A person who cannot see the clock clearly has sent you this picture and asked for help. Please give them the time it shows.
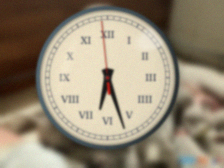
6:26:59
